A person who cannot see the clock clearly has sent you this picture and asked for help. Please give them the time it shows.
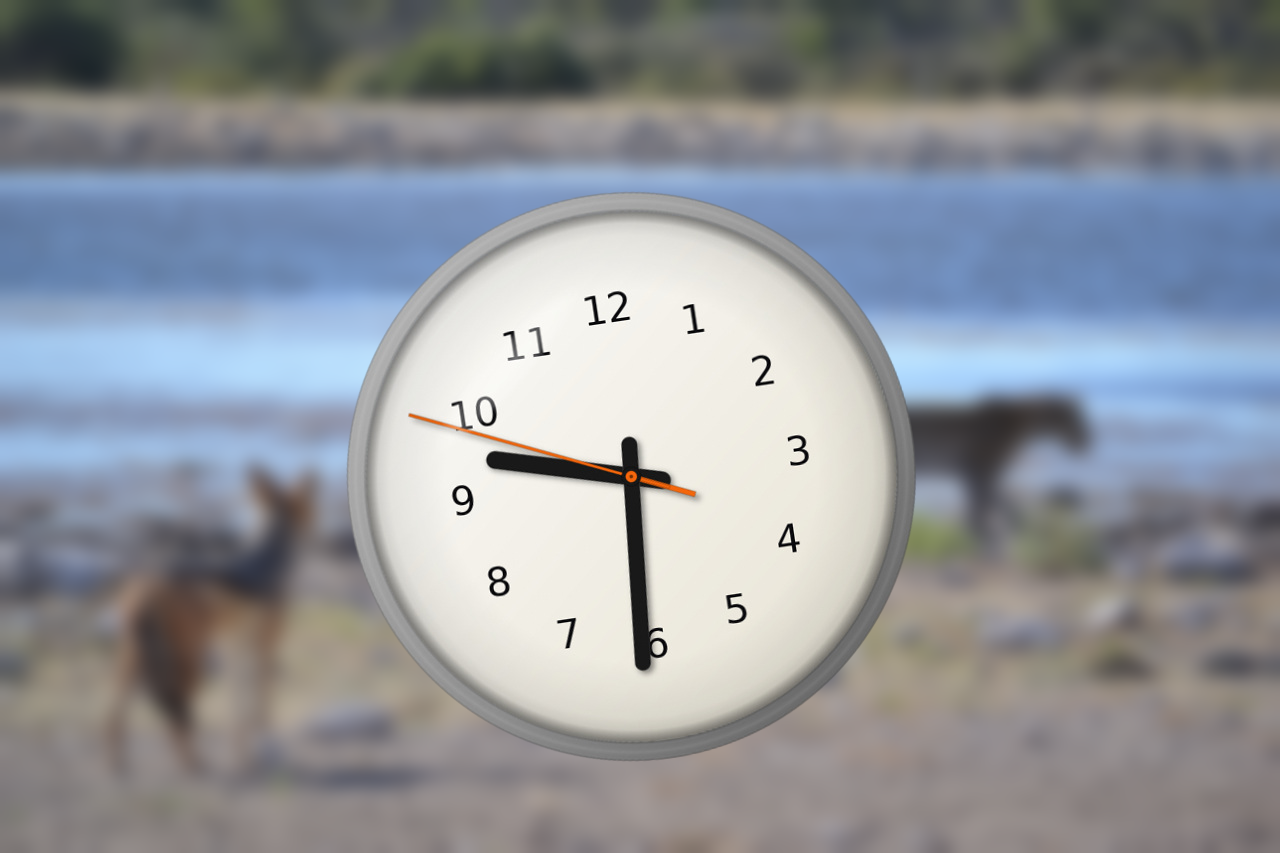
9:30:49
